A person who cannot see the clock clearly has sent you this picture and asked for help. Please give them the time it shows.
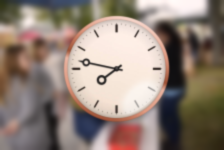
7:47
